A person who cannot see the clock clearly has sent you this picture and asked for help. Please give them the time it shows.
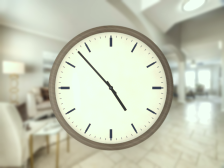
4:53
